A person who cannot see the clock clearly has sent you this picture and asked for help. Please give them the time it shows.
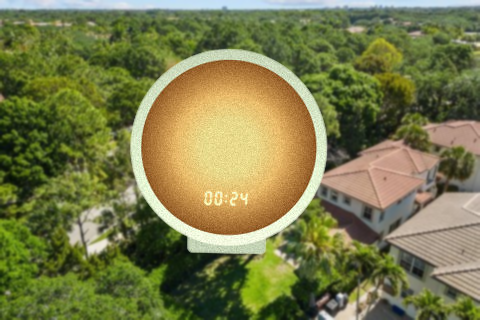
0:24
